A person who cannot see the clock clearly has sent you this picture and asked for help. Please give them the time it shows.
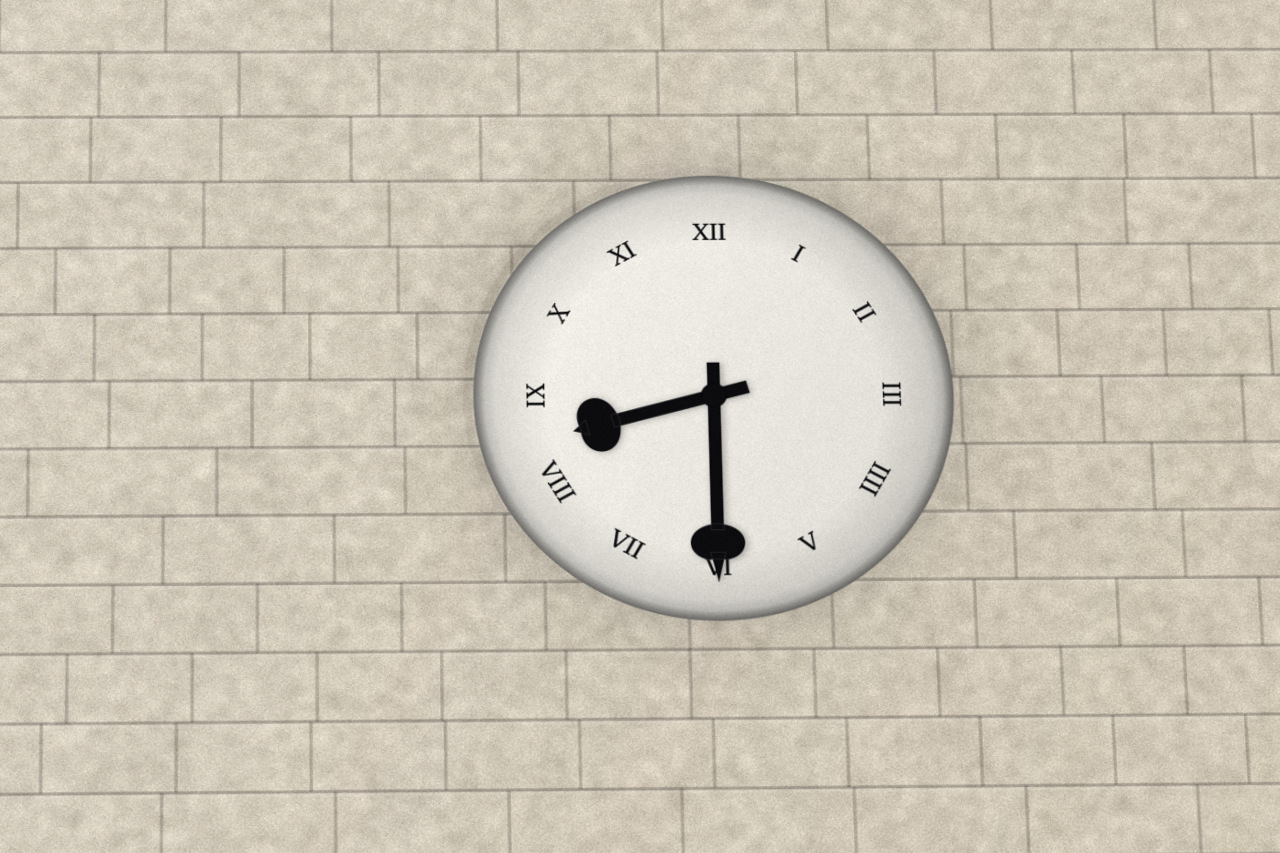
8:30
